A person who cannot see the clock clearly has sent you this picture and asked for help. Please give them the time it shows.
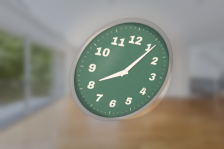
8:06
